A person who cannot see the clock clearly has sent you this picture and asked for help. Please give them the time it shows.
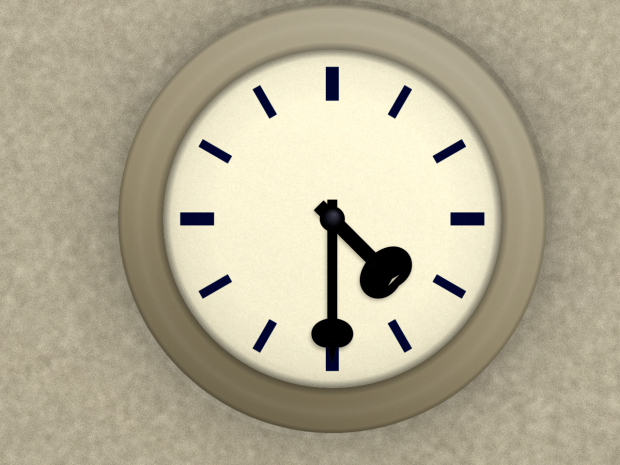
4:30
